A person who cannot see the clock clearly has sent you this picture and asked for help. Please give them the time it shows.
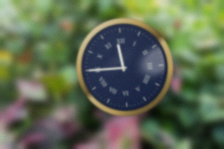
11:45
